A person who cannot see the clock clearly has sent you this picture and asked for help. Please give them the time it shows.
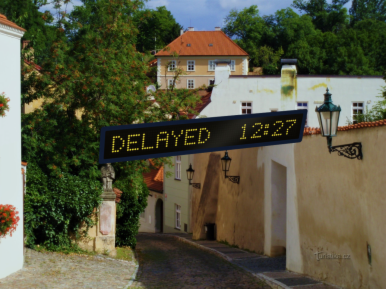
12:27
